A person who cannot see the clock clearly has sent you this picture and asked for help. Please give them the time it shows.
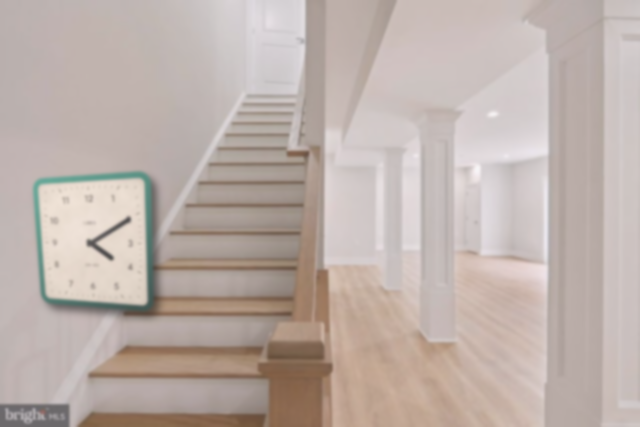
4:10
